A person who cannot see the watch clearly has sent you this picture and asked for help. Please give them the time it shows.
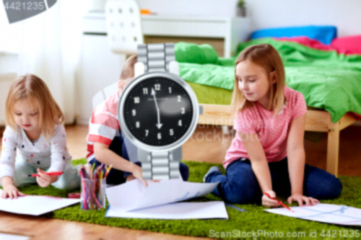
5:58
